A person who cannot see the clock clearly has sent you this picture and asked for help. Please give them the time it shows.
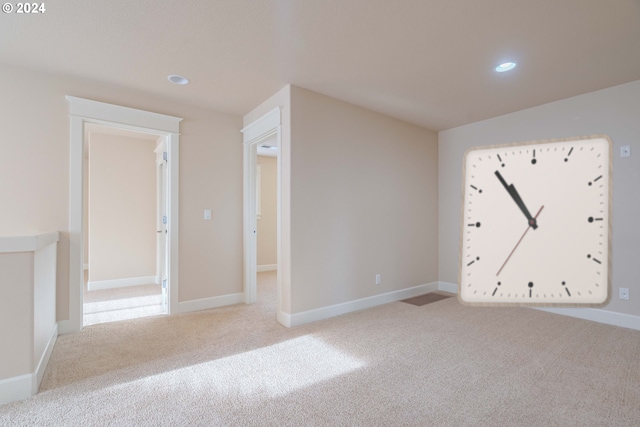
10:53:36
